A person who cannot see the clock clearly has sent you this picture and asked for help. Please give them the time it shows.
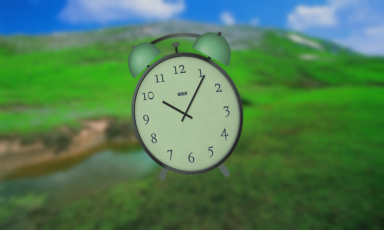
10:06
